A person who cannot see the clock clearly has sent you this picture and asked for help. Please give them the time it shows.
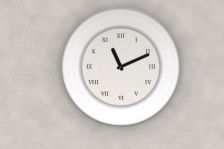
11:11
